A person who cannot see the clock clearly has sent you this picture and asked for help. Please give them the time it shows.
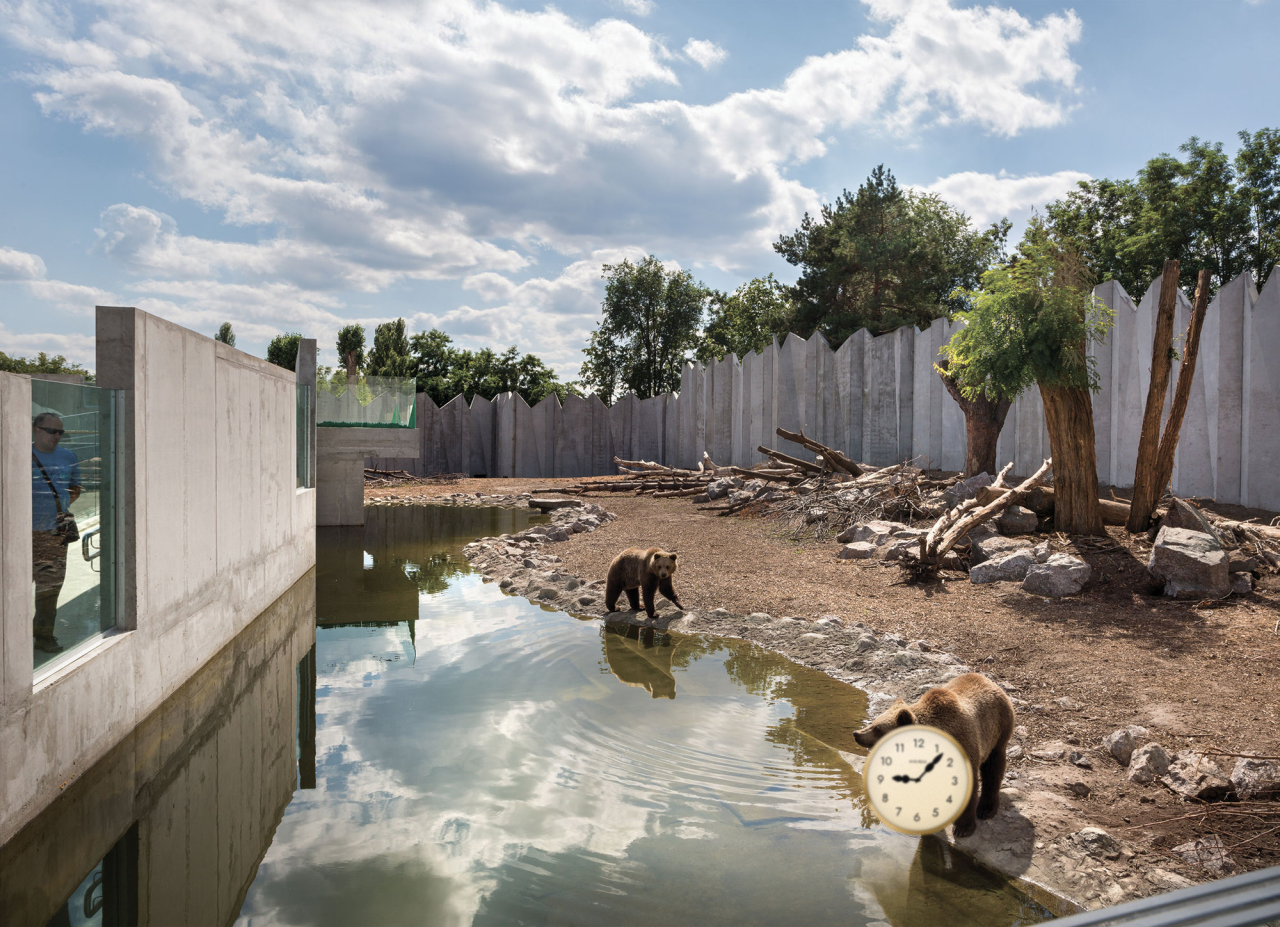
9:07
